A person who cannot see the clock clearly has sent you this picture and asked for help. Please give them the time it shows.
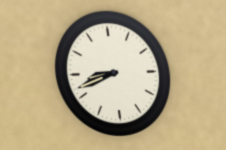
8:42
